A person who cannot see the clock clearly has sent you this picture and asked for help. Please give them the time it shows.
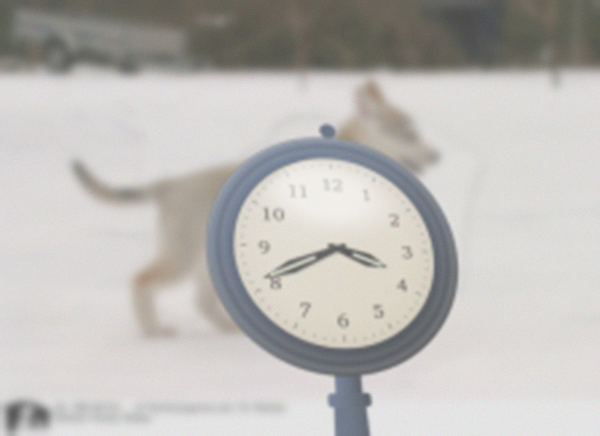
3:41
